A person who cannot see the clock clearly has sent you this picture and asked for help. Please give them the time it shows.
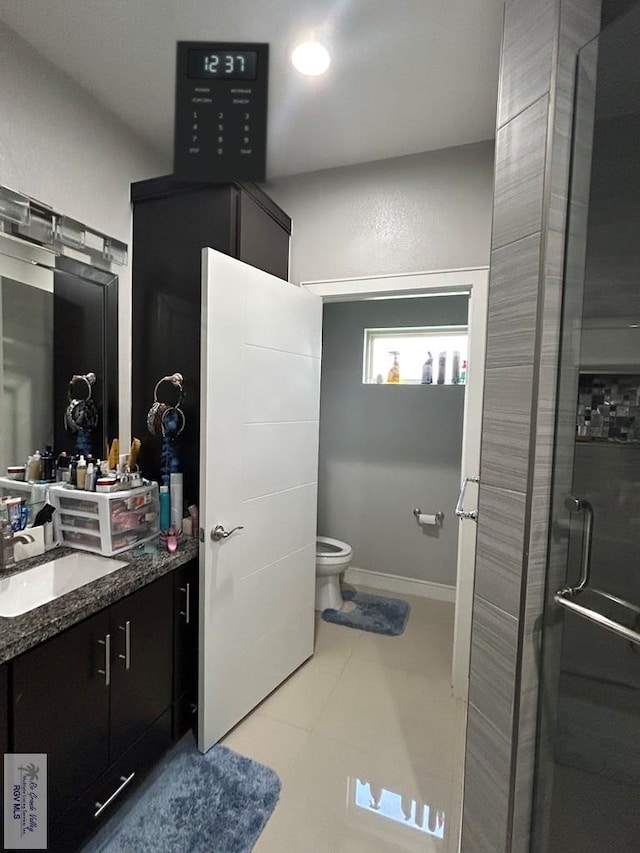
12:37
